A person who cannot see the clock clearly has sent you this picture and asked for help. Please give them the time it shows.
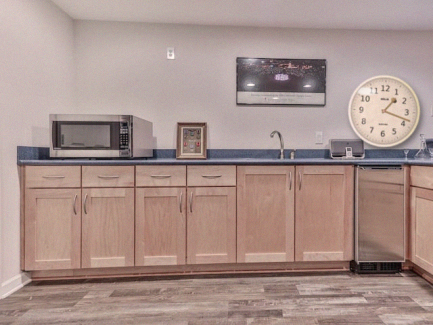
1:18
